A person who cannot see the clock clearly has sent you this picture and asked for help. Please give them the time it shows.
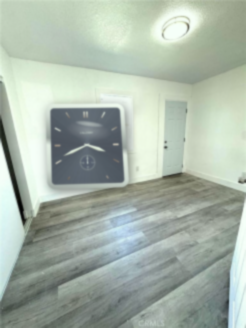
3:41
